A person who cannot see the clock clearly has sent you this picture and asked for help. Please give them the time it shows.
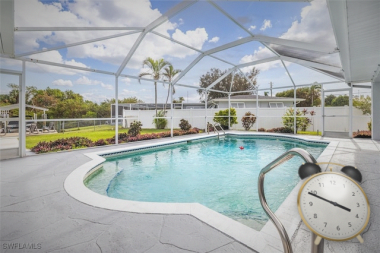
3:49
